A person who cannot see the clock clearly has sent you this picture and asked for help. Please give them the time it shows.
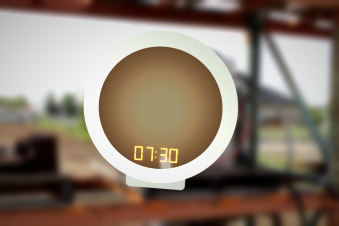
7:30
